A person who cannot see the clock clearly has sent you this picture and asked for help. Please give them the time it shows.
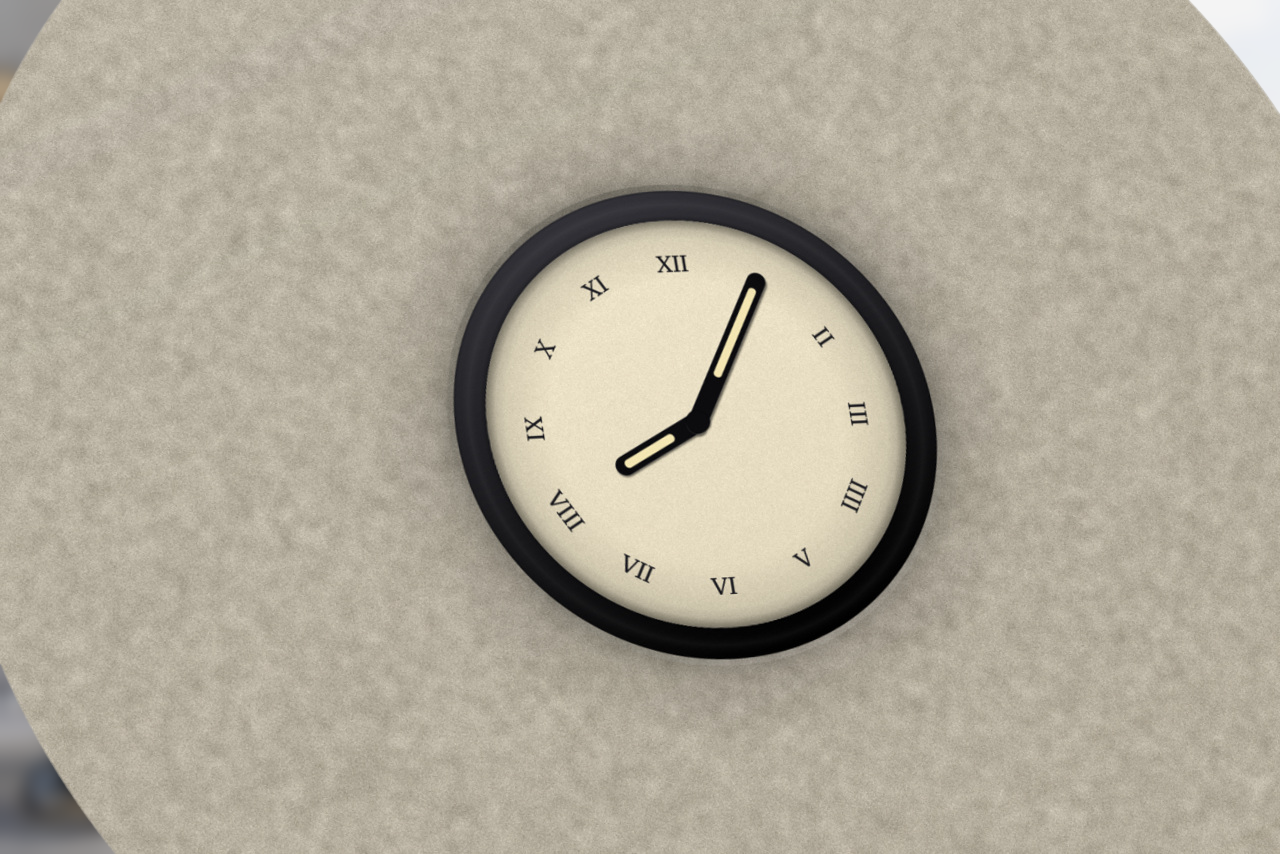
8:05
